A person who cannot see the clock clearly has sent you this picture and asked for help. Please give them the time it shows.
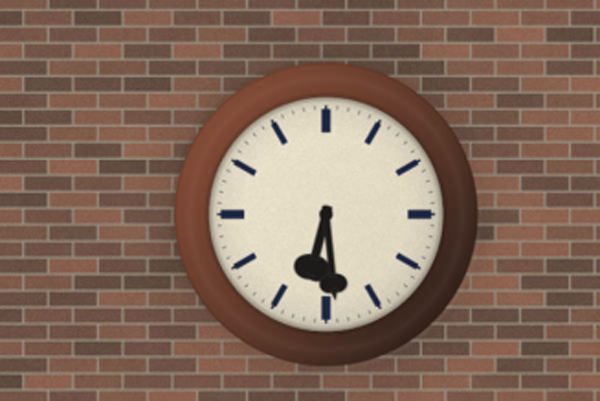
6:29
